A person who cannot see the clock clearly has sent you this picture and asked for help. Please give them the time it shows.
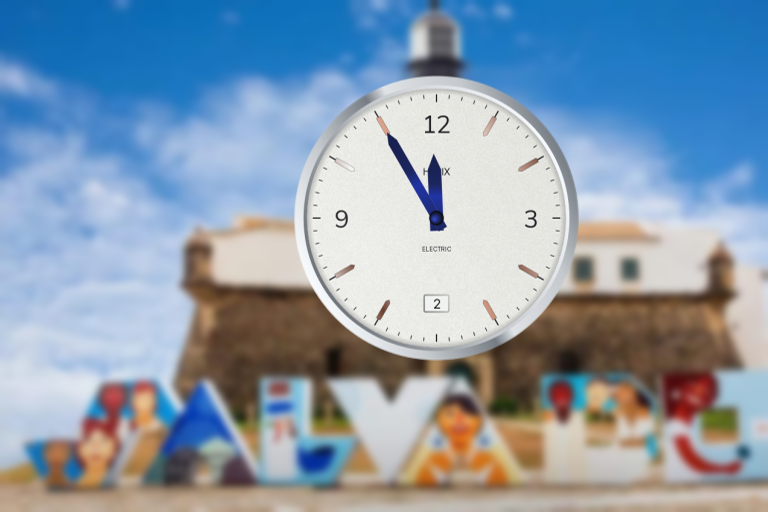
11:55
